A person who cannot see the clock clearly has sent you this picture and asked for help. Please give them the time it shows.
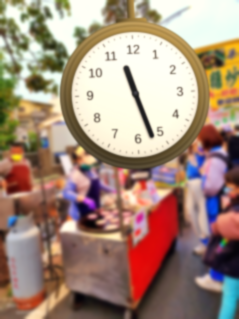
11:27
